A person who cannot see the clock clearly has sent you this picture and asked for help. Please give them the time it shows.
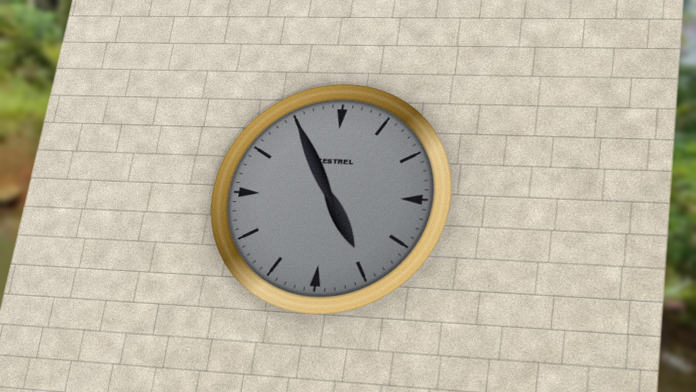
4:55
